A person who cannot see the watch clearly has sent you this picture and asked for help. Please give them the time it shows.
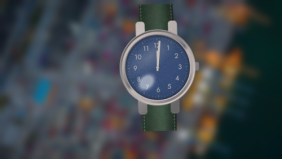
12:01
